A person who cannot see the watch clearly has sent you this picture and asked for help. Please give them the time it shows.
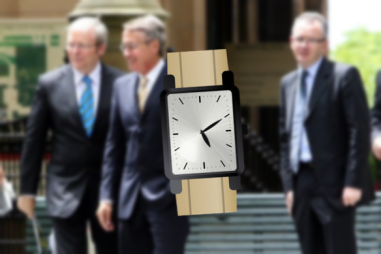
5:10
